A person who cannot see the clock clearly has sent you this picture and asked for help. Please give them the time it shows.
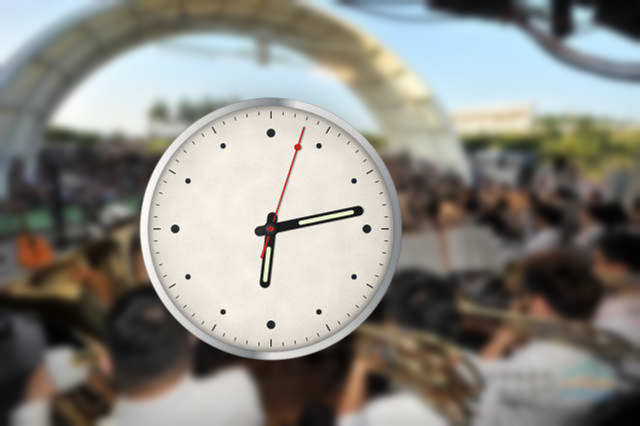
6:13:03
